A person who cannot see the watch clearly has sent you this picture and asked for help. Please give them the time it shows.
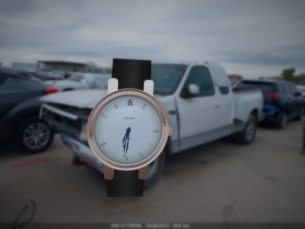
6:31
